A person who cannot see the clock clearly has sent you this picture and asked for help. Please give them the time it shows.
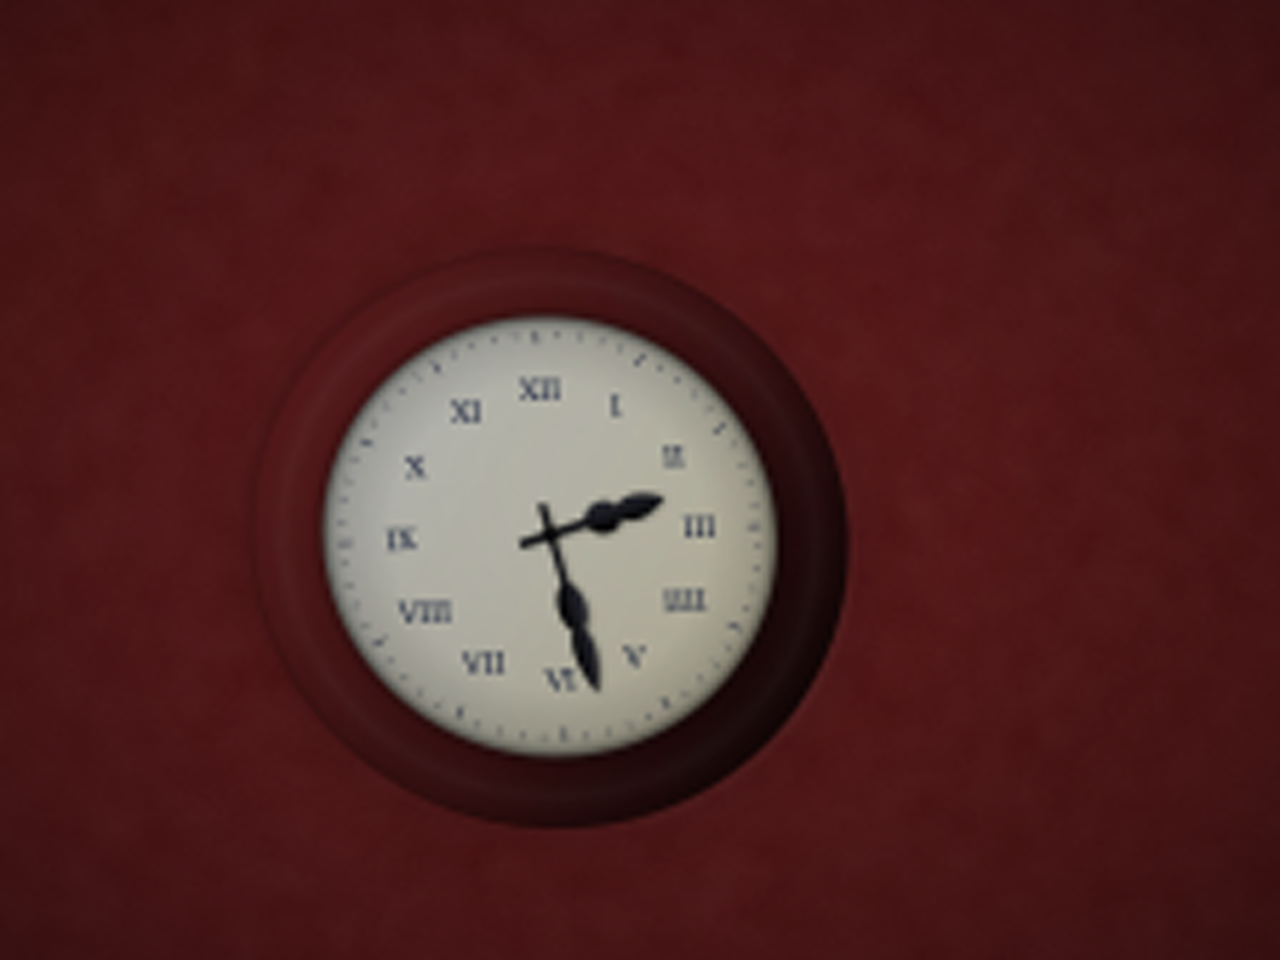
2:28
